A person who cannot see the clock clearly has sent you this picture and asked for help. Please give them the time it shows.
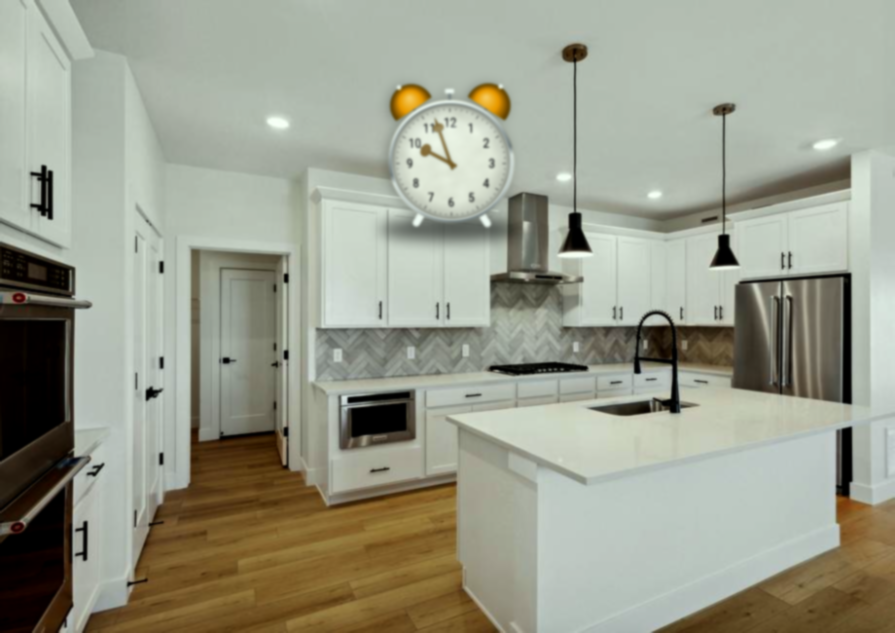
9:57
